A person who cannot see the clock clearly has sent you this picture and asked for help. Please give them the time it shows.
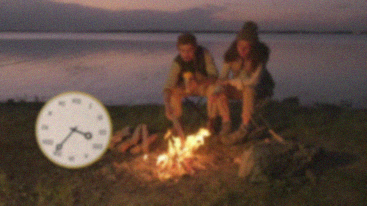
3:36
